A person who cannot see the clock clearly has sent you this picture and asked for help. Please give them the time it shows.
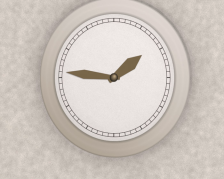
1:46
